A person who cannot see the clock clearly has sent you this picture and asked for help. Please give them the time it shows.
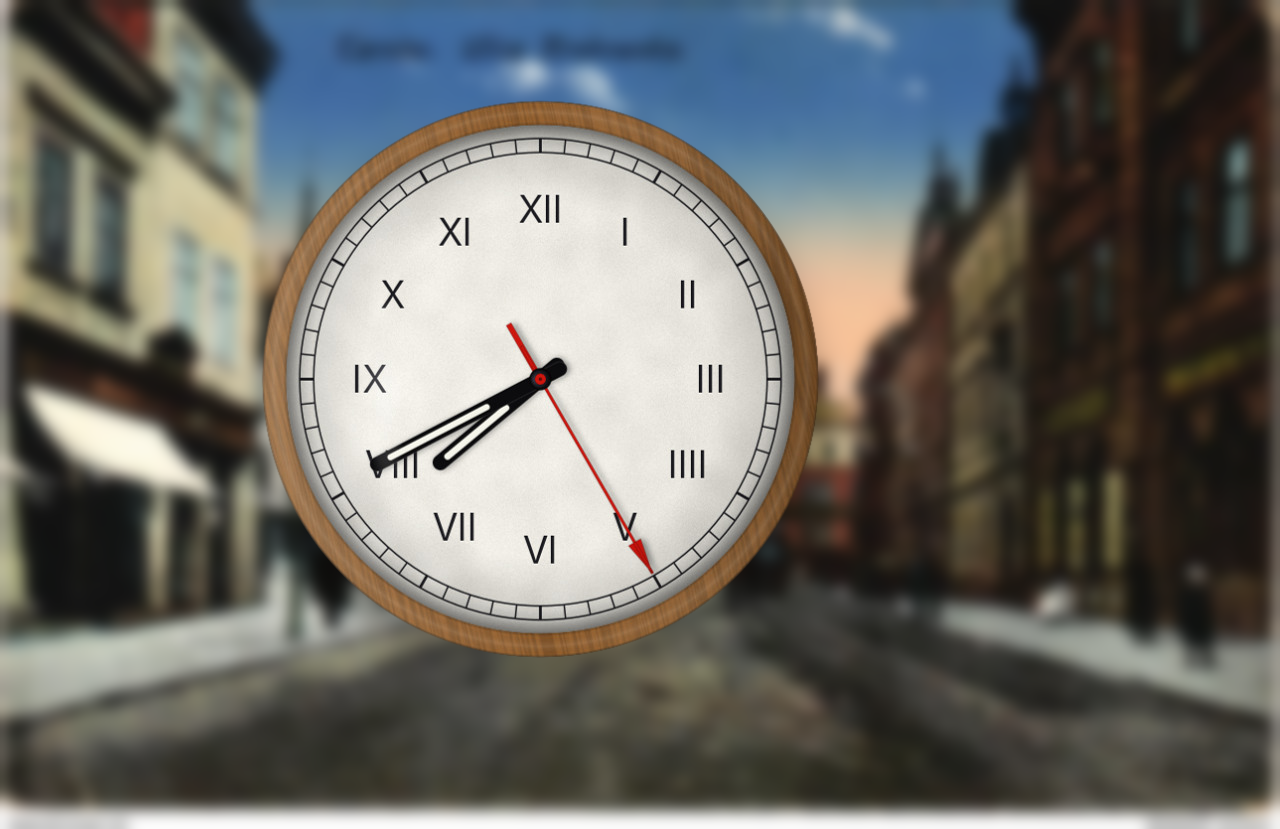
7:40:25
